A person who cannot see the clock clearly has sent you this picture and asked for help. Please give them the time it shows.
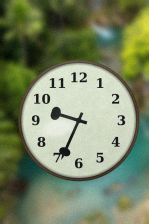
9:34
